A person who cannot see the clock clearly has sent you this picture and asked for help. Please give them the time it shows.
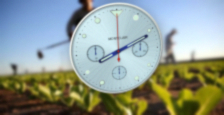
8:11
